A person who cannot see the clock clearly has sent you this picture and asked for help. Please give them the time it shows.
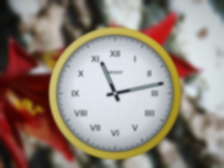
11:13
